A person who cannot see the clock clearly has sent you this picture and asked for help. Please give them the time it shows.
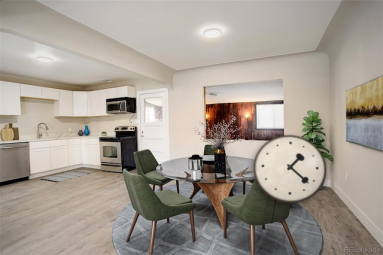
1:22
